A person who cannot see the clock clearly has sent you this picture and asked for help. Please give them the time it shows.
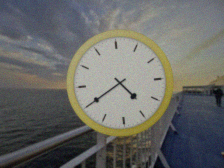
4:40
